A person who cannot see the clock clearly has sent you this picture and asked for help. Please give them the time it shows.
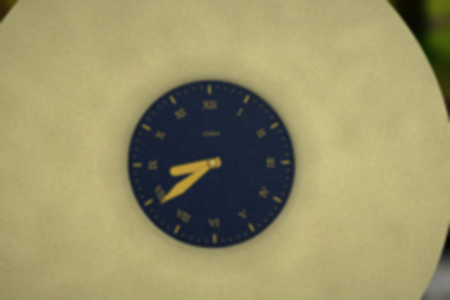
8:39
